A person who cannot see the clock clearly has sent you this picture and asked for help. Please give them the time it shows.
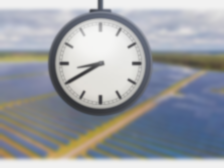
8:40
